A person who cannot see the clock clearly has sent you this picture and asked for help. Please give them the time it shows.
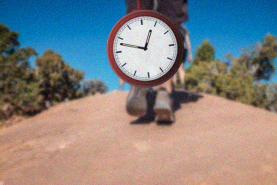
12:48
